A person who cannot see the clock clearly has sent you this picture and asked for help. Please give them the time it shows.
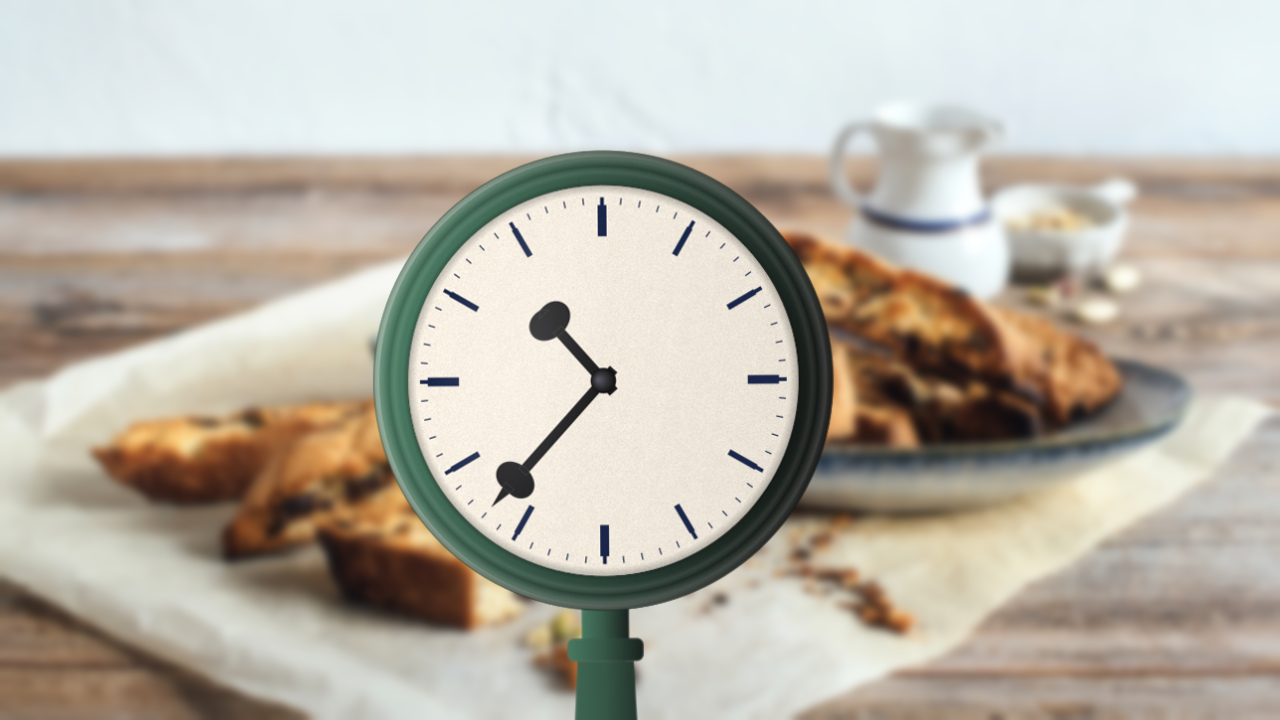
10:37
